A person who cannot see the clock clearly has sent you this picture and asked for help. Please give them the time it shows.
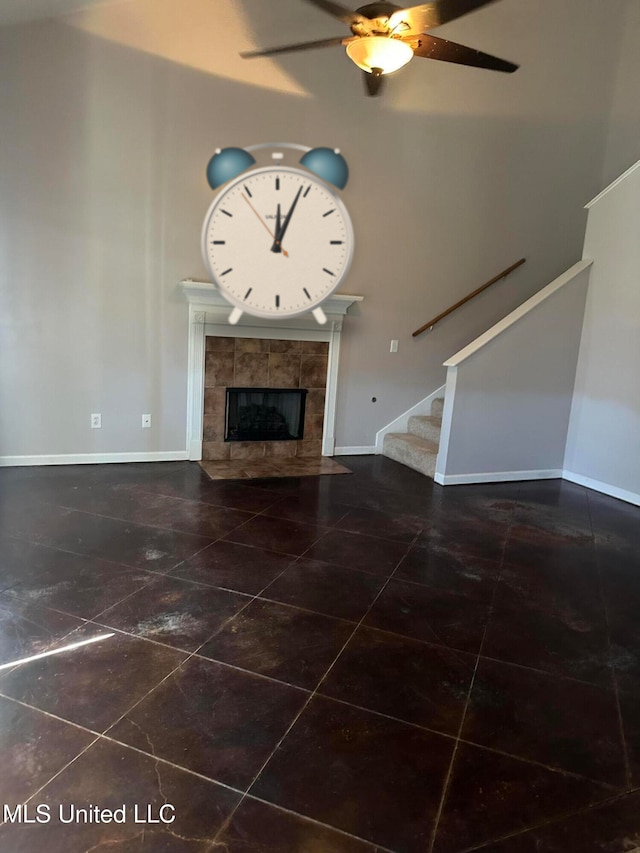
12:03:54
